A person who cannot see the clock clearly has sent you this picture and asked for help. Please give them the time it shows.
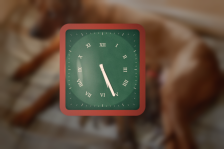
5:26
